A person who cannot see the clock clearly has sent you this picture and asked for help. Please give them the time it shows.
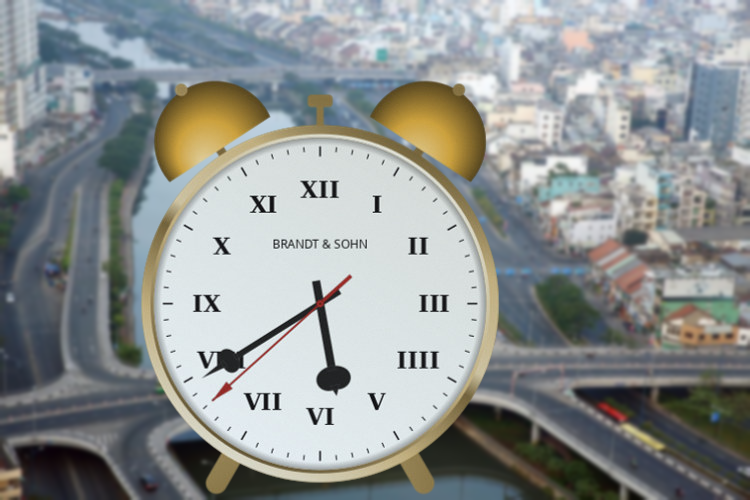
5:39:38
